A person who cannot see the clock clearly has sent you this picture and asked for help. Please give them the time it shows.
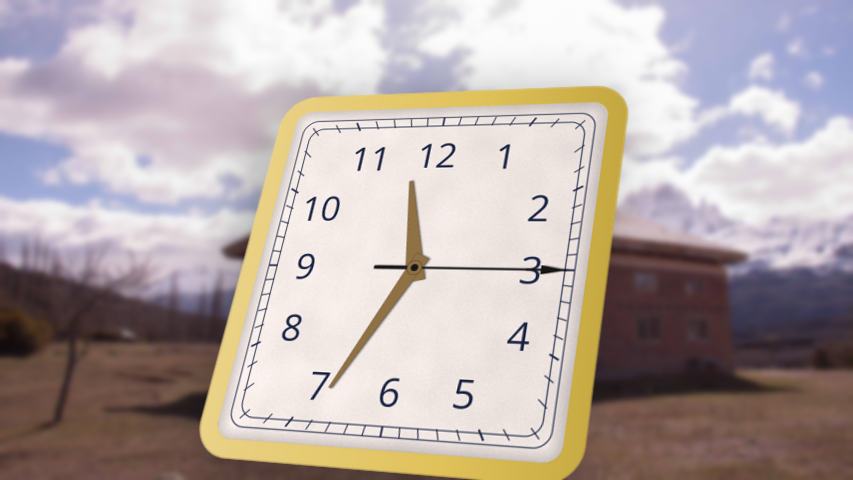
11:34:15
